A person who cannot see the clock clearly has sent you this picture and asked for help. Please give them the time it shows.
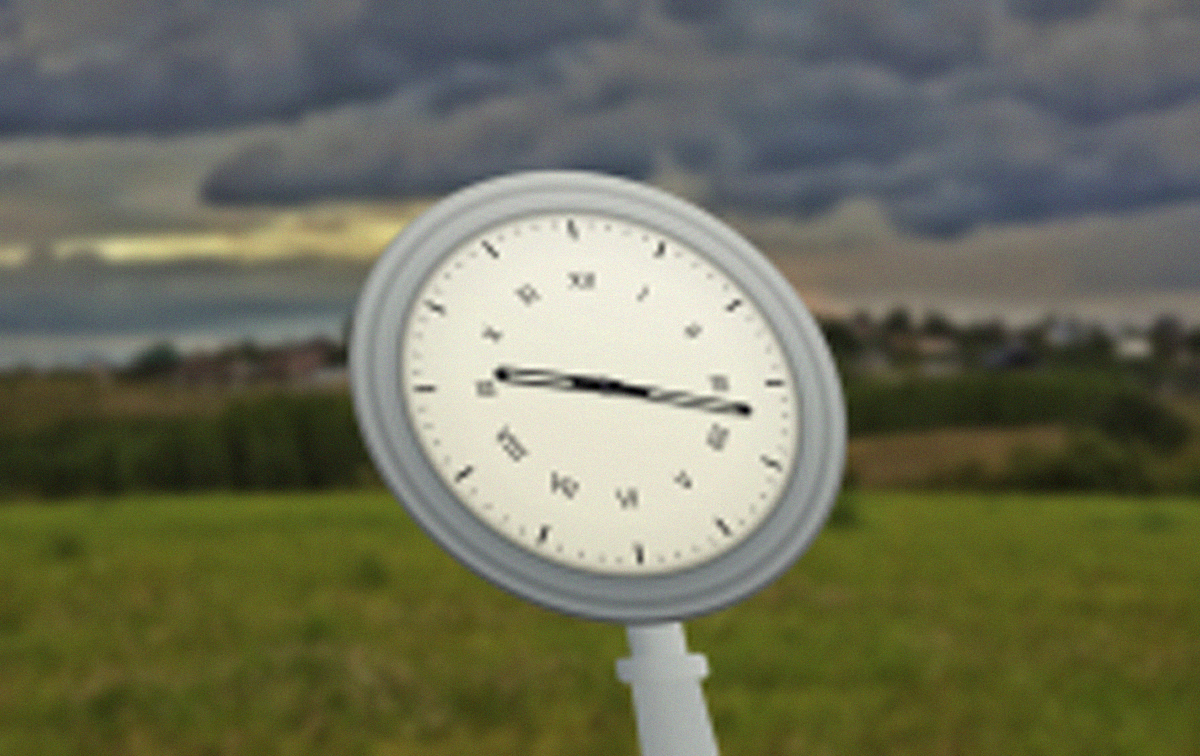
9:17
